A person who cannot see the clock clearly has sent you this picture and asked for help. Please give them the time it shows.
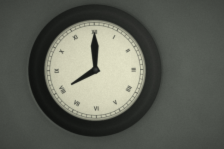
8:00
